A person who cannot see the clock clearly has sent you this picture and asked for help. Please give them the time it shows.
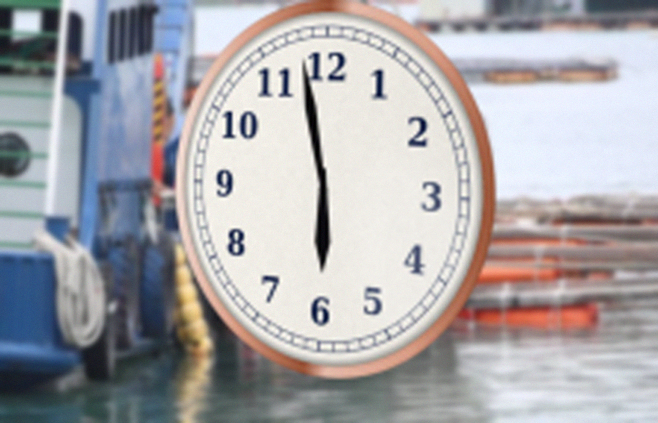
5:58
